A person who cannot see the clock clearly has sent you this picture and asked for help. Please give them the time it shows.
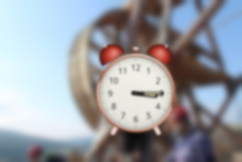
3:15
